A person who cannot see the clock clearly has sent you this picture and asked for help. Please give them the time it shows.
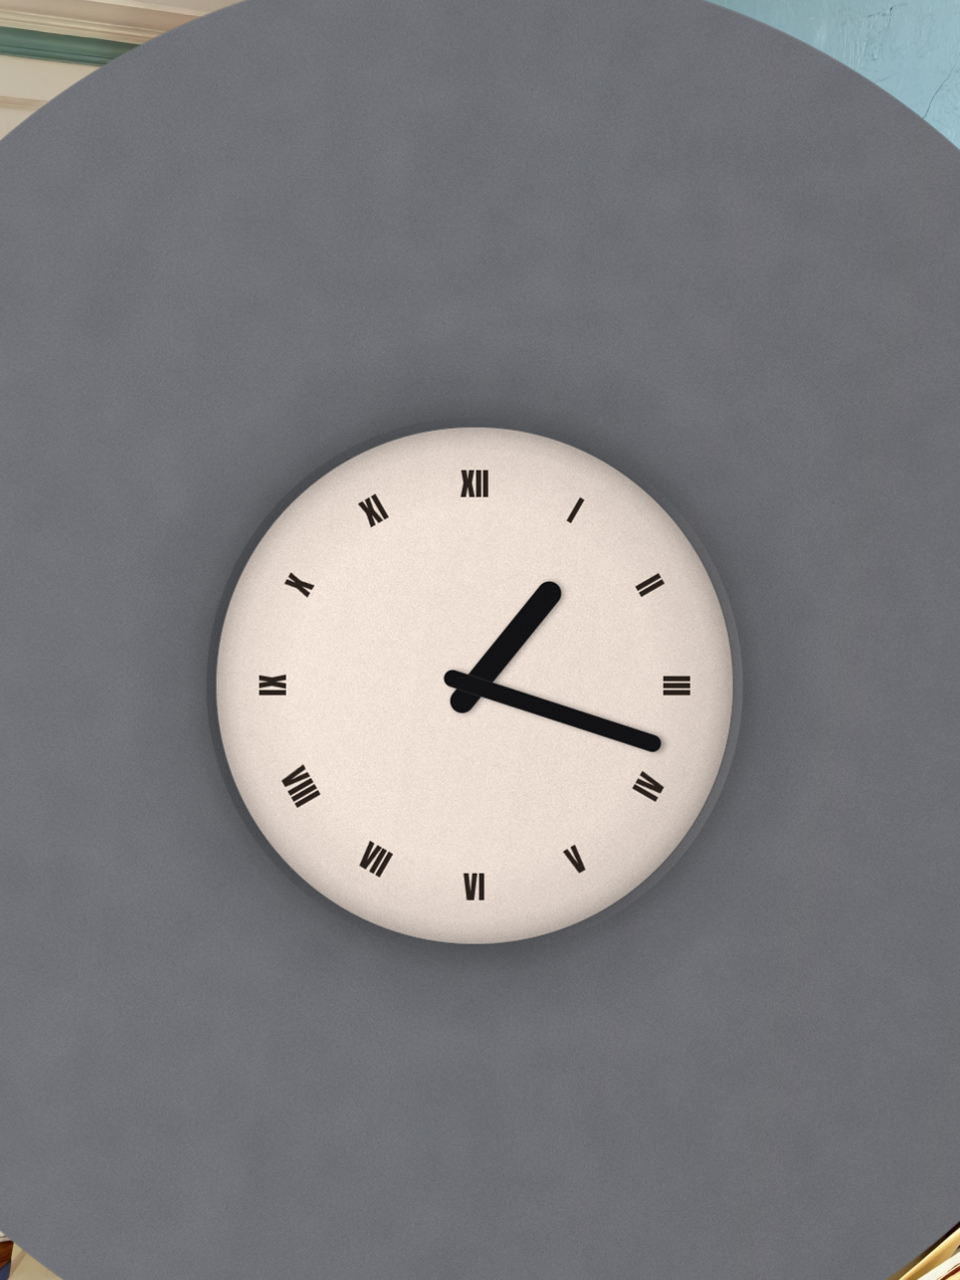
1:18
